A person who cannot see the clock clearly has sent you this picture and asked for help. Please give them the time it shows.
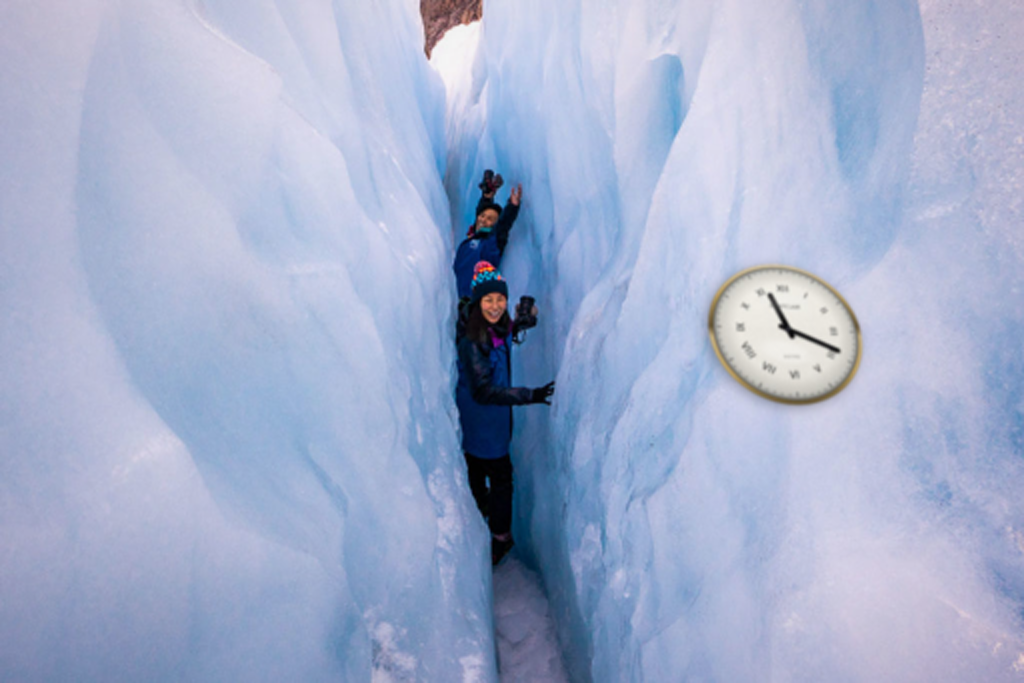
11:19
